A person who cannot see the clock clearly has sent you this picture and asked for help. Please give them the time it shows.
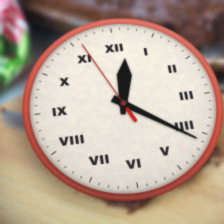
12:20:56
